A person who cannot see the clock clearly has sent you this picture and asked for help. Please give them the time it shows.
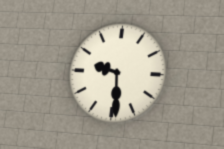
9:29
